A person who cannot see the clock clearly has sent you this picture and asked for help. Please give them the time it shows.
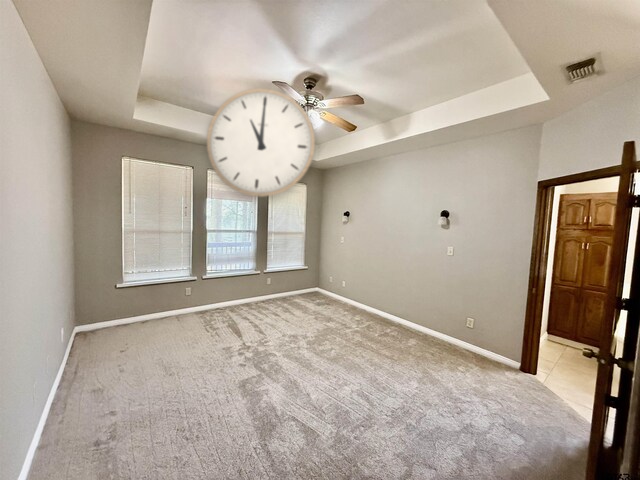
11:00
